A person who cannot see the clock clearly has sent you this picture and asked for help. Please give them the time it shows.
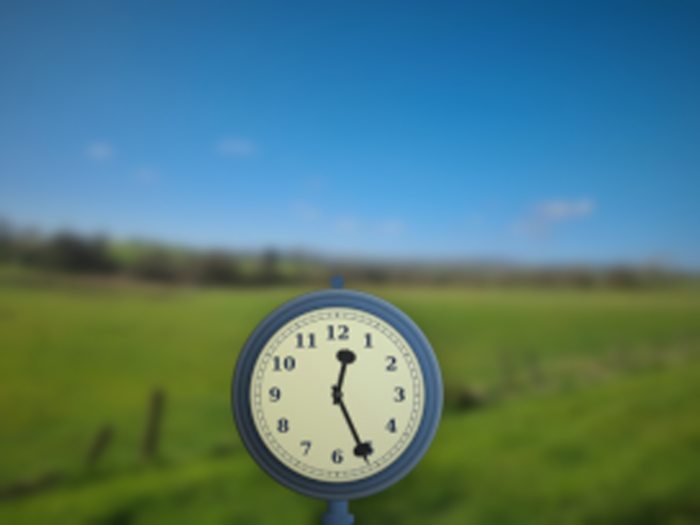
12:26
